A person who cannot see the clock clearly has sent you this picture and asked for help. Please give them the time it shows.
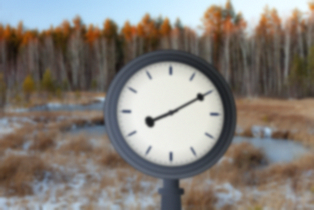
8:10
